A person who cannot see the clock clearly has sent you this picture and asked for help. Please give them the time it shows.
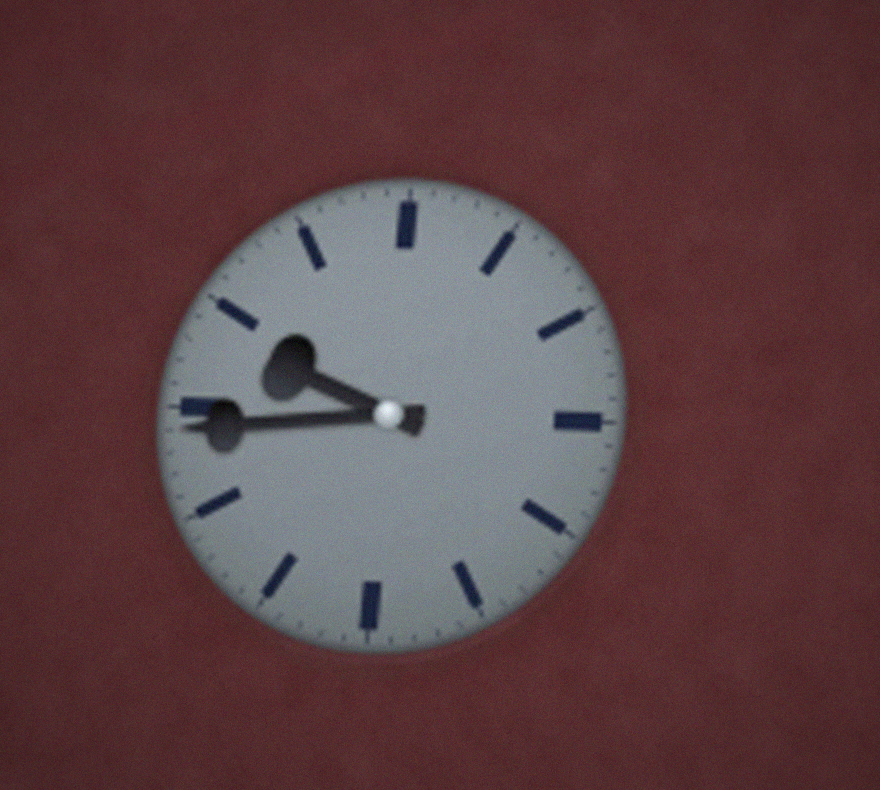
9:44
